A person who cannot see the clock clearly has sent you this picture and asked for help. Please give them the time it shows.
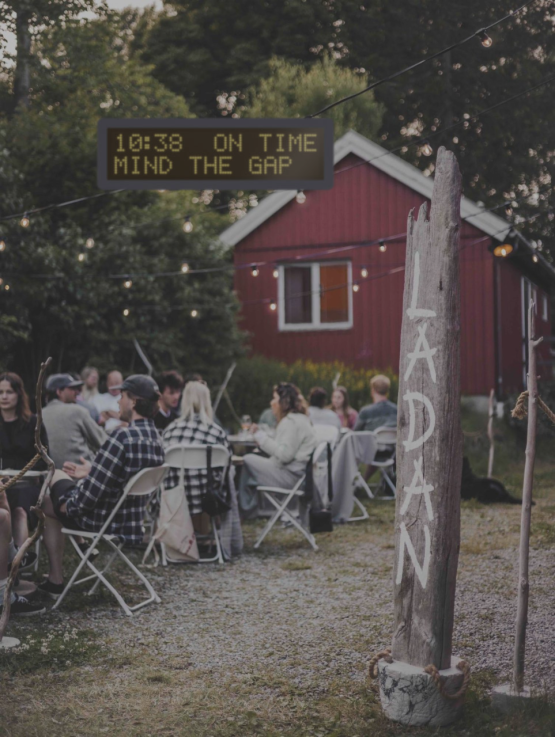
10:38
